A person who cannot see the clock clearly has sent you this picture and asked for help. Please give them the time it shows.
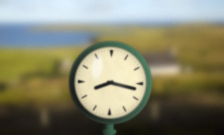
8:17
